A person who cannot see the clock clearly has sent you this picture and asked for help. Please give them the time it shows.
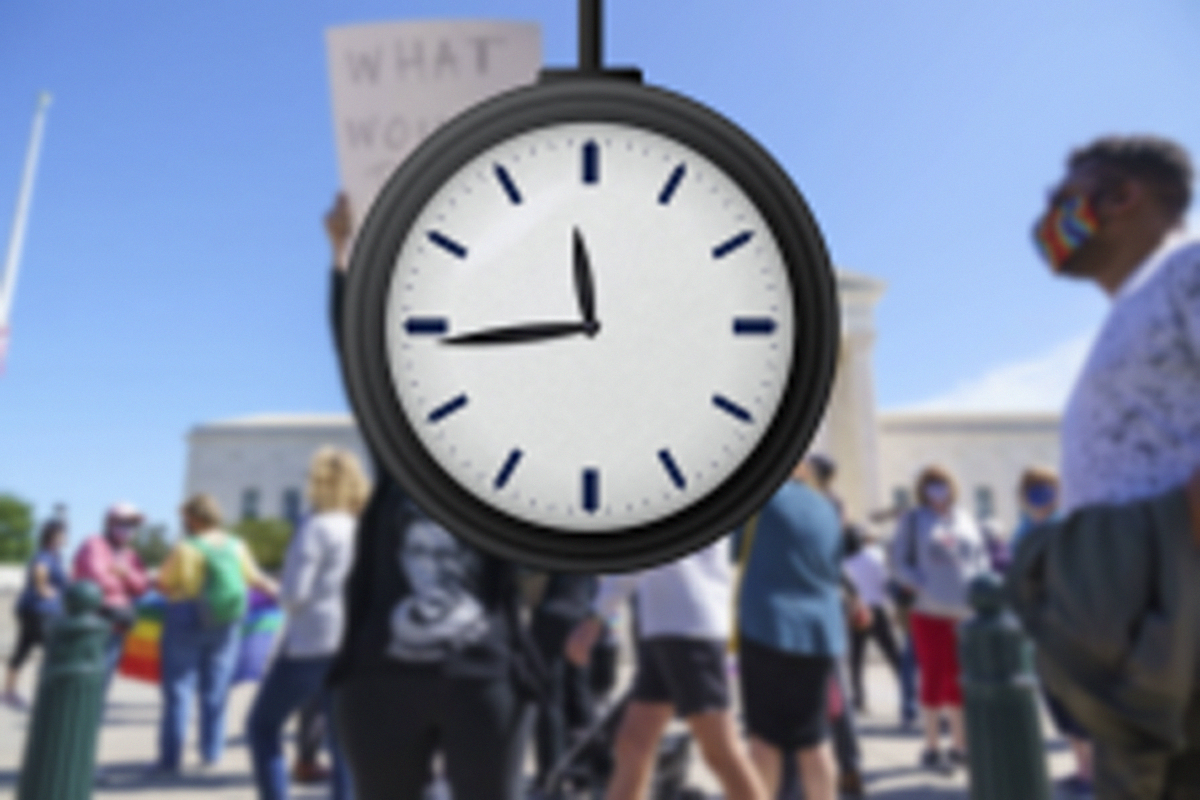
11:44
